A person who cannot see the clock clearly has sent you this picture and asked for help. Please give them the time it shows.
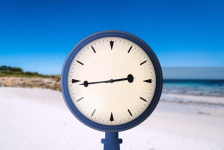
2:44
